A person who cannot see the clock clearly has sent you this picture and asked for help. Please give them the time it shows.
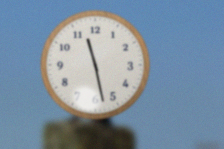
11:28
